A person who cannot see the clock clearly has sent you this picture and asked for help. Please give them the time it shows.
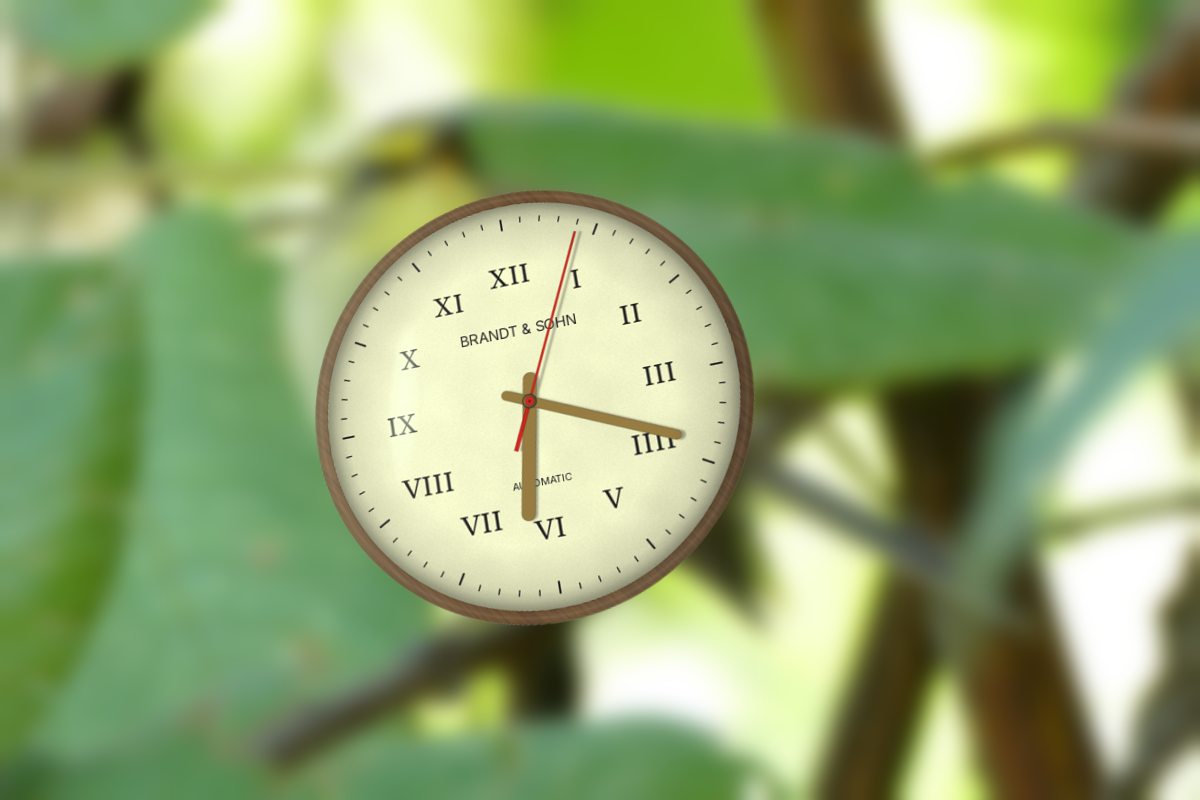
6:19:04
